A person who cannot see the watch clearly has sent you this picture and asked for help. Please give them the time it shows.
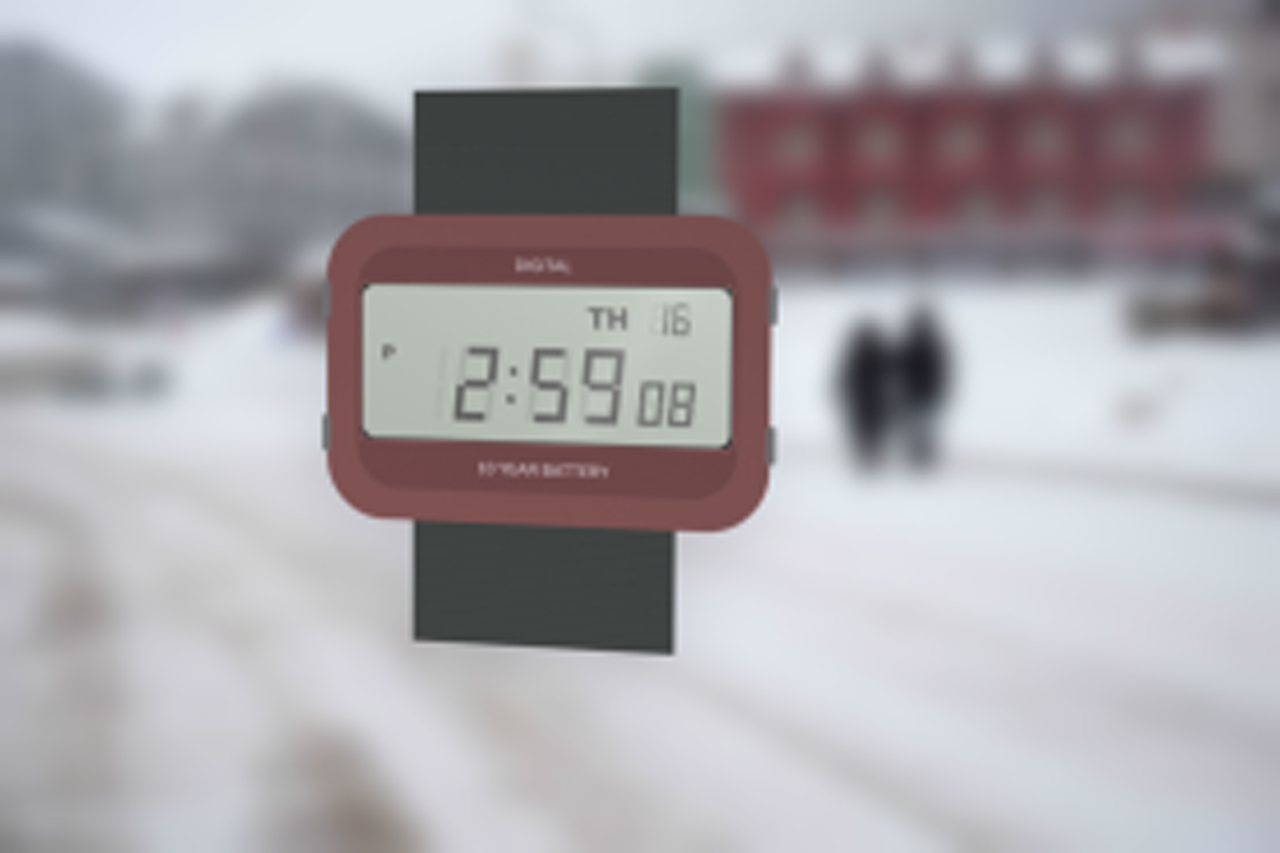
2:59:08
